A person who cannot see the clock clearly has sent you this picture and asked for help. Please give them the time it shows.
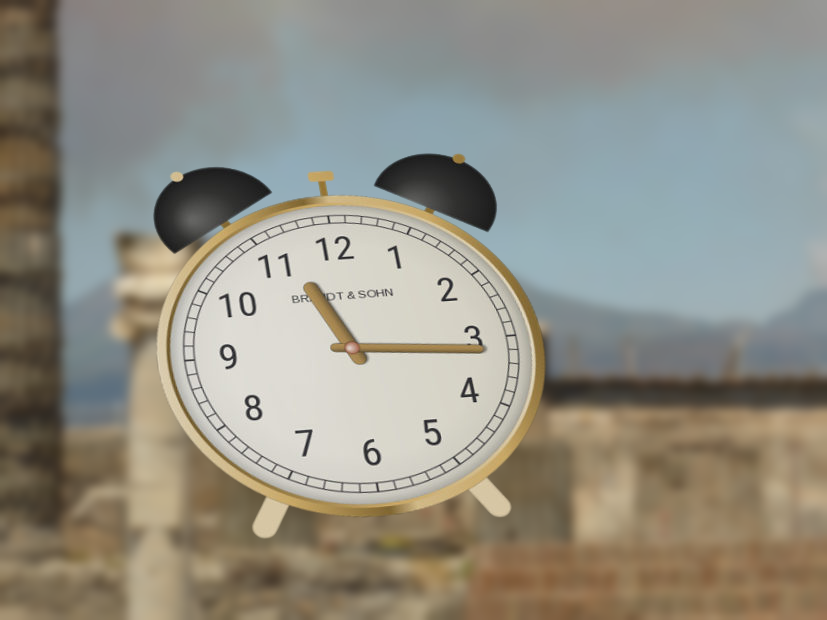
11:16
